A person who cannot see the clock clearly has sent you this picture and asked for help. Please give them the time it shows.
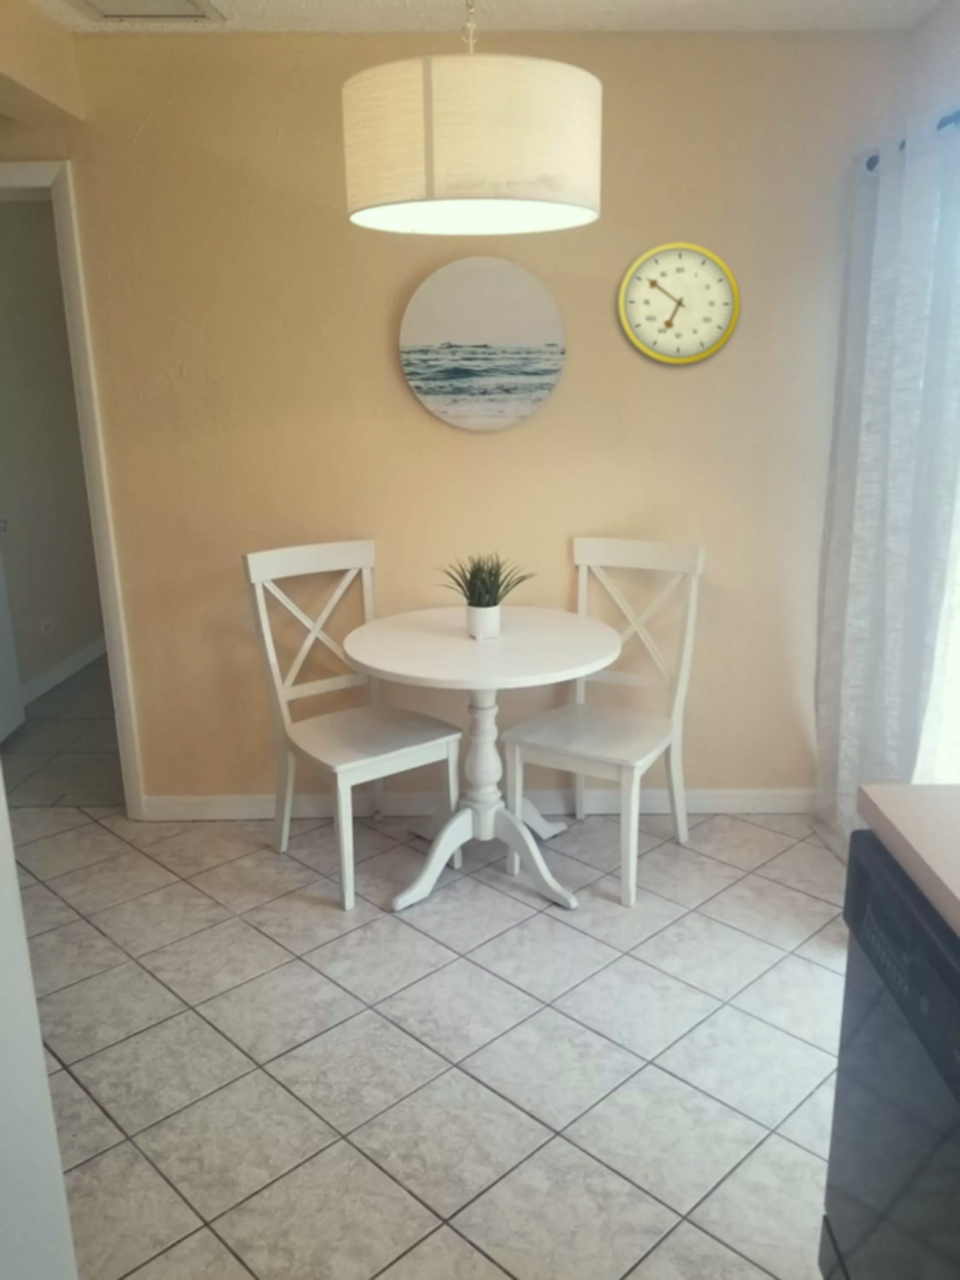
6:51
